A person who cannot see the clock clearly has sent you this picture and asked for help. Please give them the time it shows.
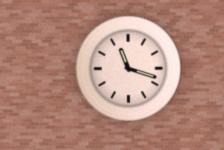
11:18
